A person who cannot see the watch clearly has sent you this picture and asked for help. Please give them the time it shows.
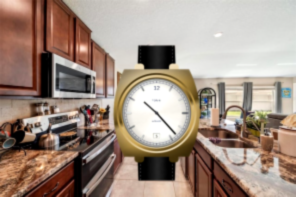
10:23
